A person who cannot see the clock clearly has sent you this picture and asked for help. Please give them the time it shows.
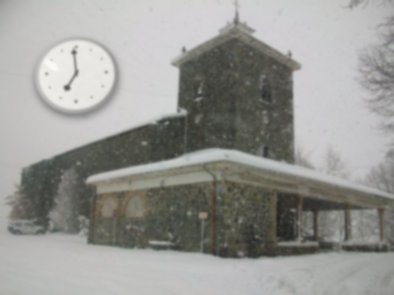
6:59
